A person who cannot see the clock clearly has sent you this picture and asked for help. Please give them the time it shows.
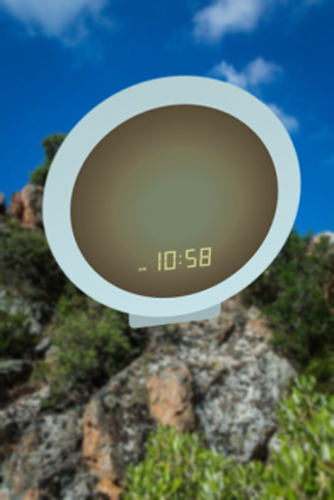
10:58
